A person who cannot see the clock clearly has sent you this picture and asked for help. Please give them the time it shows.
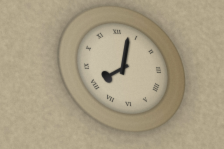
8:03
